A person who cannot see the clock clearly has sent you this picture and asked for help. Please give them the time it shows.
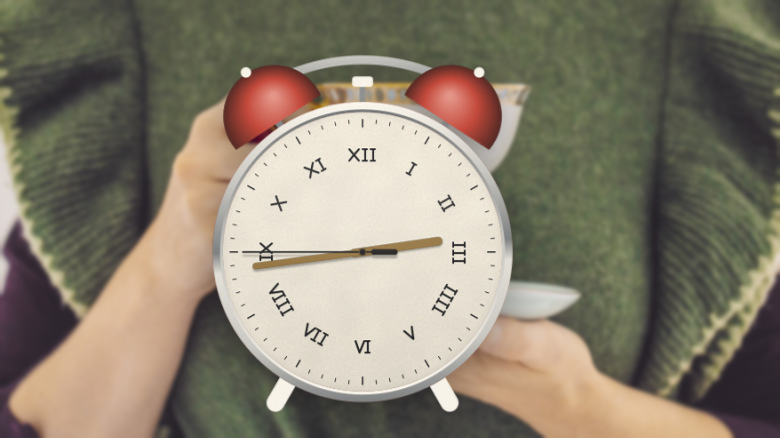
2:43:45
